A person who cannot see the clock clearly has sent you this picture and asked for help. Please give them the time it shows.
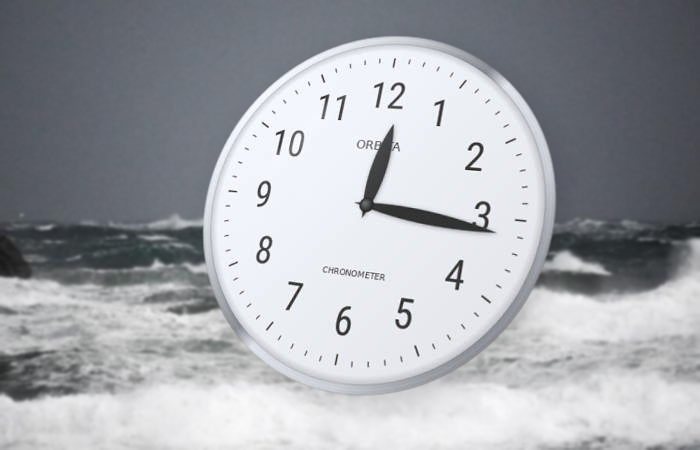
12:16
